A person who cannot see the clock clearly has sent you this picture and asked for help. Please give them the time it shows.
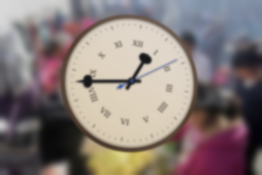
12:43:09
